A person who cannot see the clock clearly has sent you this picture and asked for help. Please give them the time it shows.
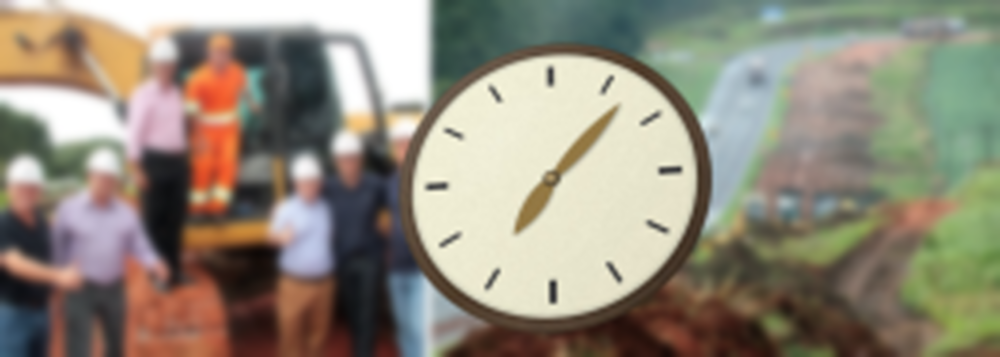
7:07
